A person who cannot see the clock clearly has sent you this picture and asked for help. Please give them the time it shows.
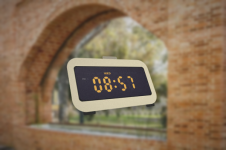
8:57
